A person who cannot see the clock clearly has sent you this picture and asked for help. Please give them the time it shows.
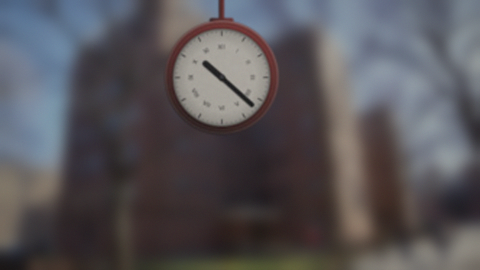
10:22
